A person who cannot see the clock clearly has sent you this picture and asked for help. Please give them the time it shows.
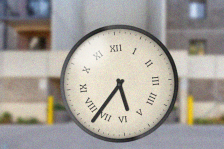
5:37
